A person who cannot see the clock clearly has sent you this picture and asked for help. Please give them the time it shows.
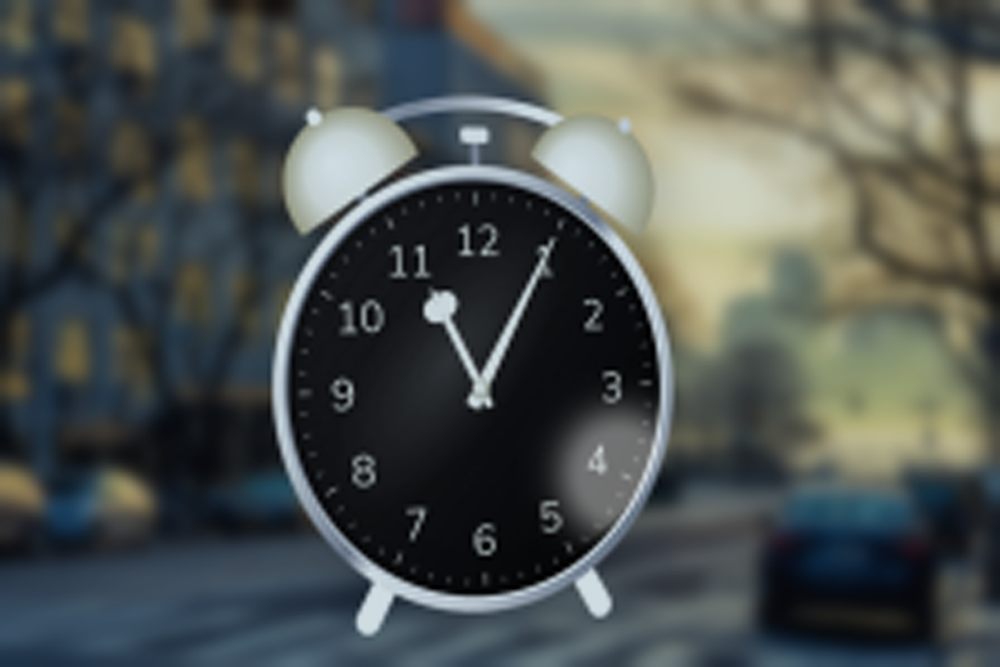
11:05
